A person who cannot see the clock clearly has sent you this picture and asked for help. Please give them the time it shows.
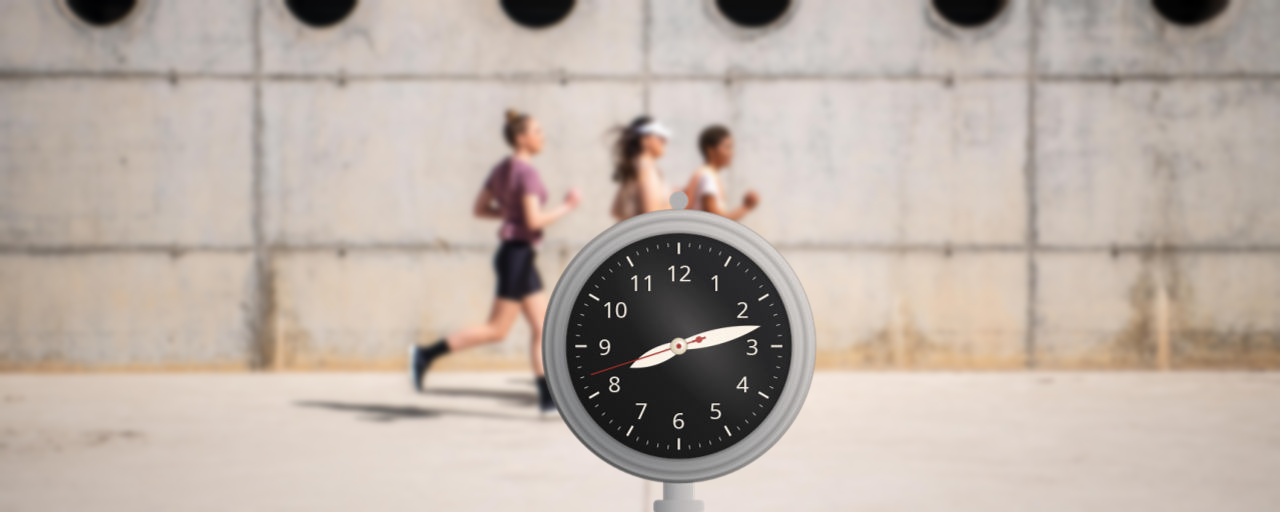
8:12:42
